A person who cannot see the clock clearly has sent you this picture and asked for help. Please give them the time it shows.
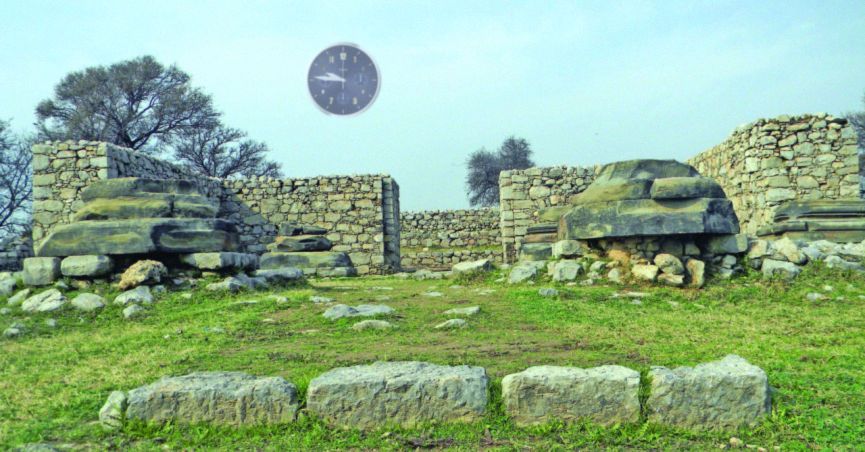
9:46
